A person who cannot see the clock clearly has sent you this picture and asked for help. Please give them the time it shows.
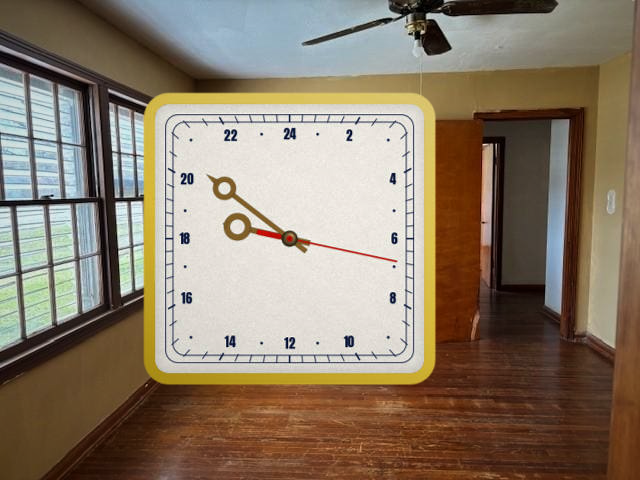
18:51:17
